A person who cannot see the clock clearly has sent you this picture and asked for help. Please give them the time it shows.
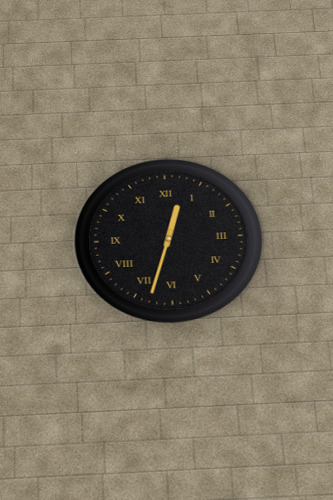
12:33
